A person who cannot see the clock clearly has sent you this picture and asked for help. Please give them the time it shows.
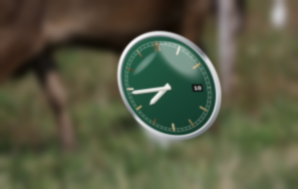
7:44
